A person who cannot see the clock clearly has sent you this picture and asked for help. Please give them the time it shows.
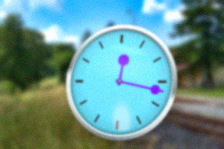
12:17
